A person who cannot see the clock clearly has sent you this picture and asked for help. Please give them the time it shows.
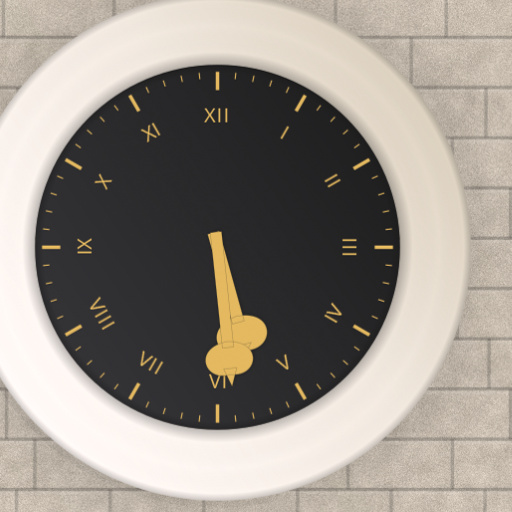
5:29
